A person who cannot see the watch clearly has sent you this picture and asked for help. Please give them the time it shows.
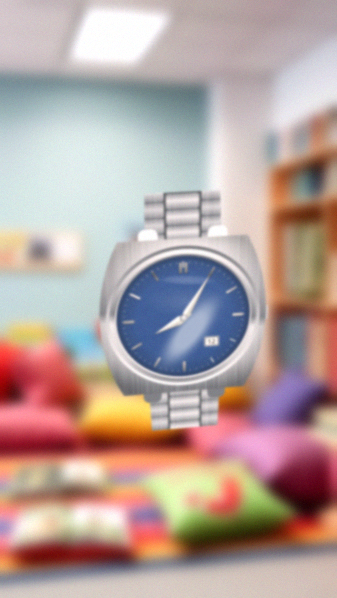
8:05
